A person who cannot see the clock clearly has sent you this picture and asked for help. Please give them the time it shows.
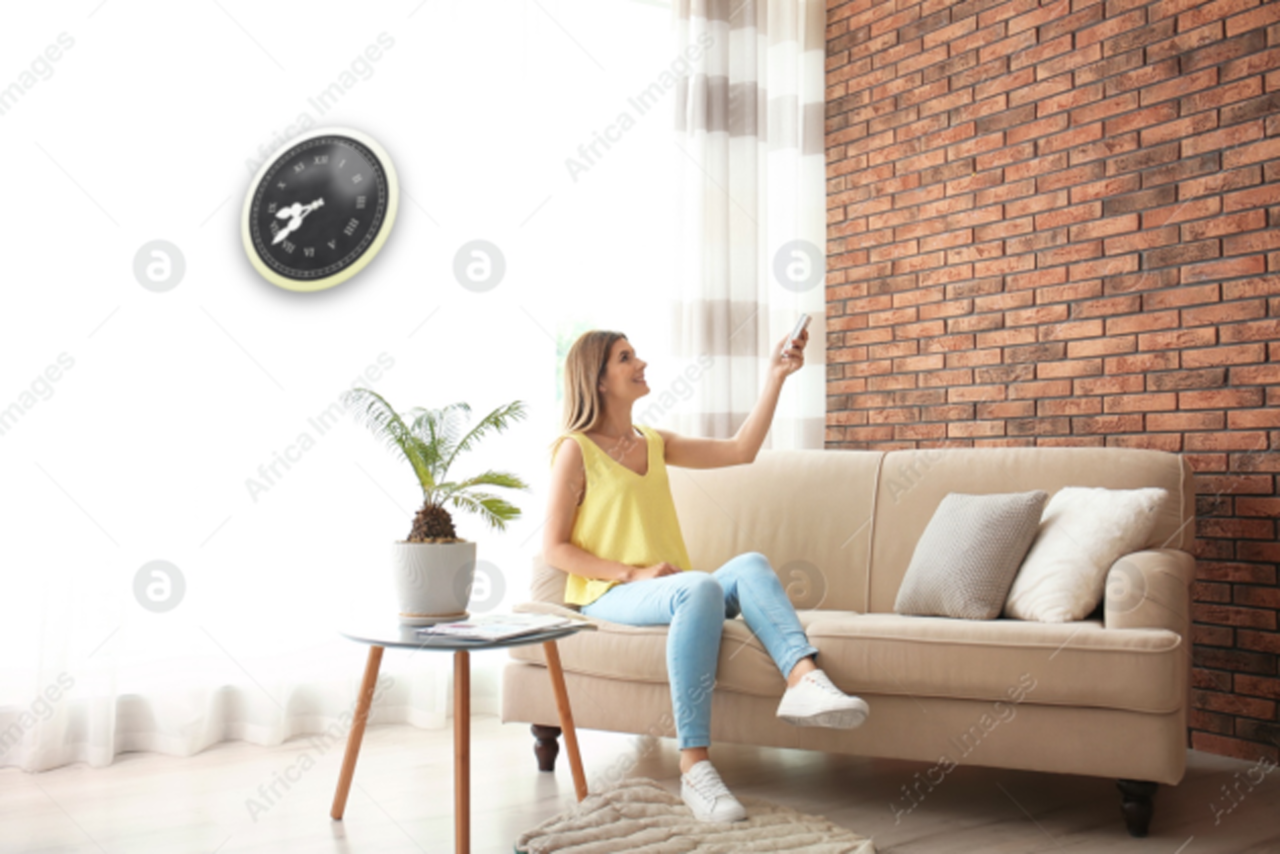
8:38
